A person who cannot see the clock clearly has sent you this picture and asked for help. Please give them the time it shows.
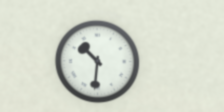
10:31
